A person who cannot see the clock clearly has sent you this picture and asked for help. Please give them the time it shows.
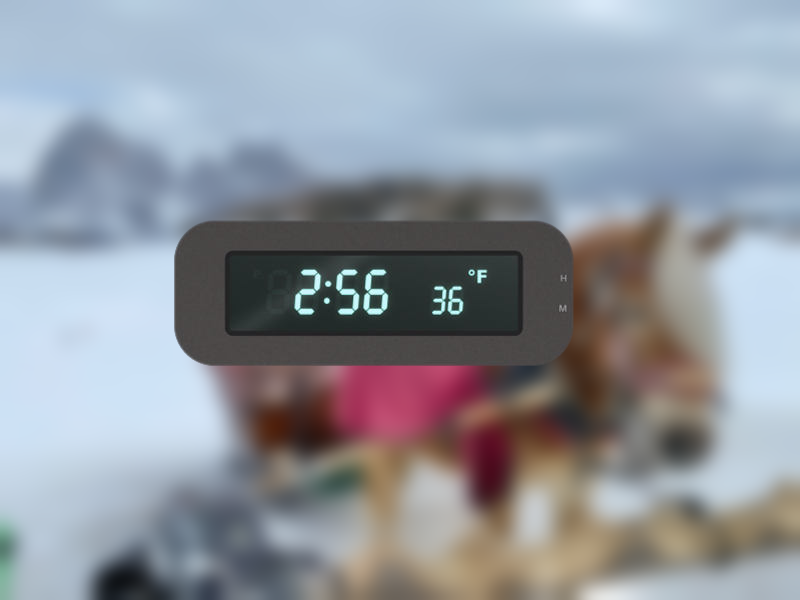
2:56
